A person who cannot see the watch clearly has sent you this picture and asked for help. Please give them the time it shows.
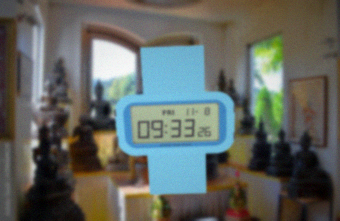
9:33
